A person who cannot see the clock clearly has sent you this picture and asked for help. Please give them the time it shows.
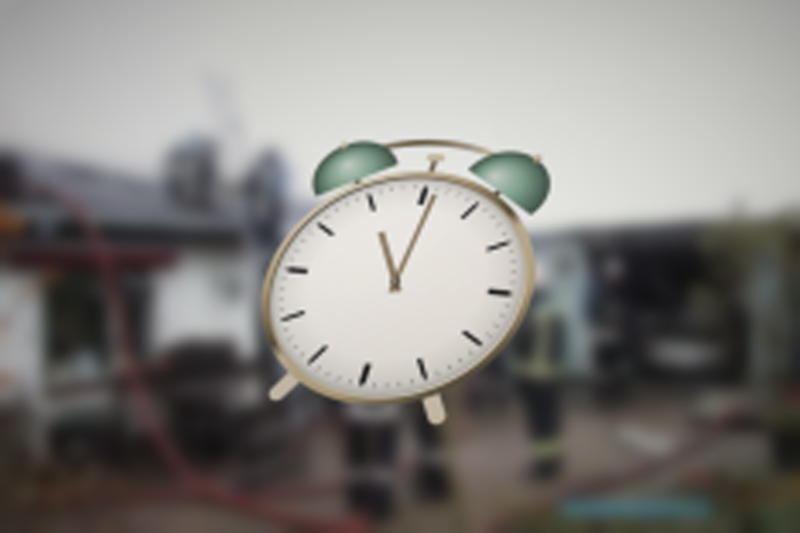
11:01
